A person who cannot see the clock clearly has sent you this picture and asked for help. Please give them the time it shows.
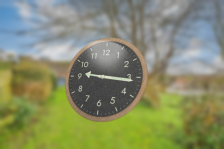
9:16
